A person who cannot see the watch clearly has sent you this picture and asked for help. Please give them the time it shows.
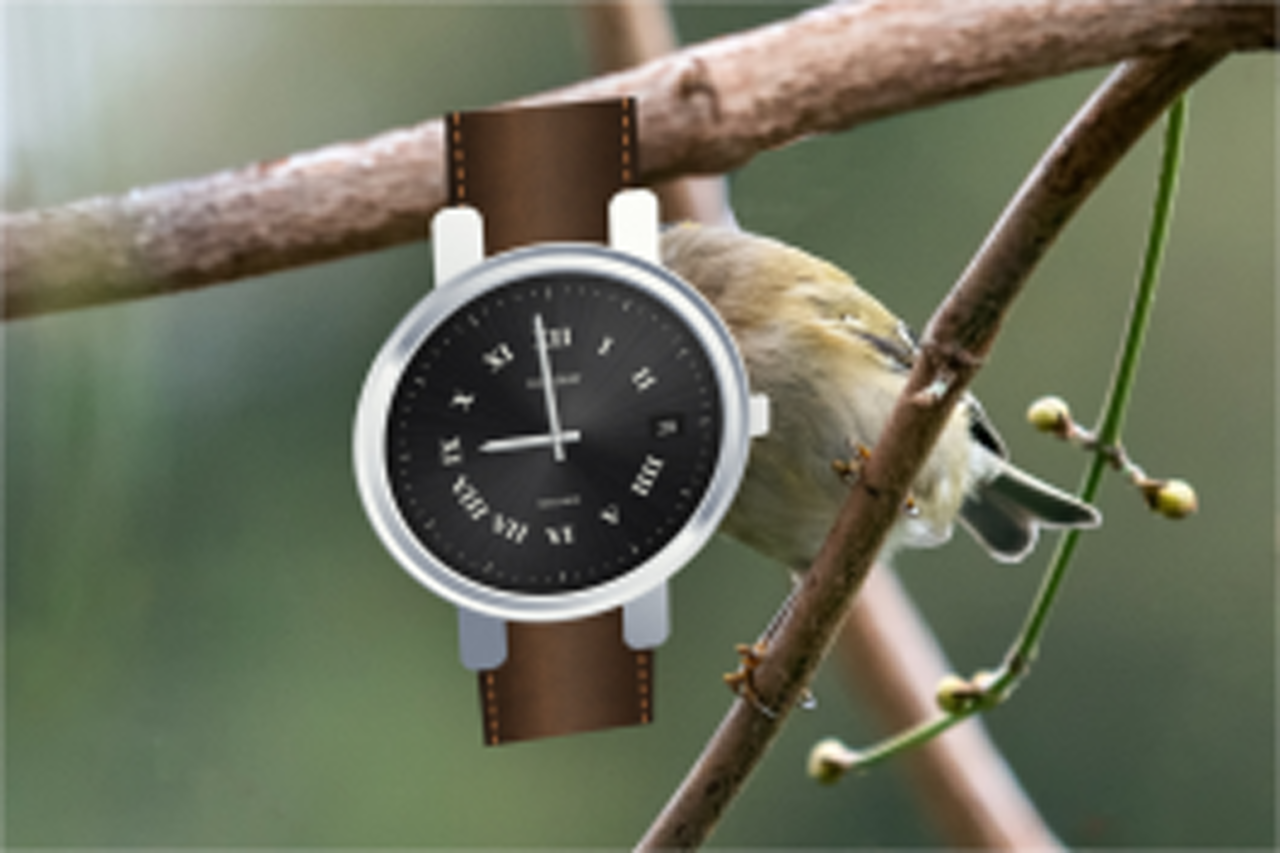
8:59
